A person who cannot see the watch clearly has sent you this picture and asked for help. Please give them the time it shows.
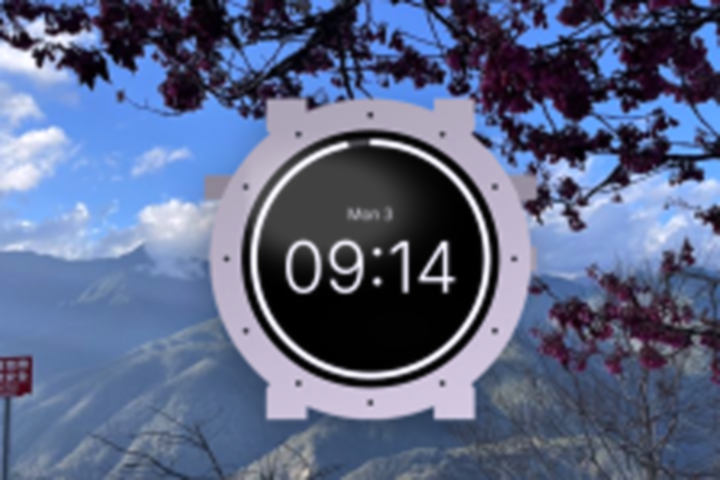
9:14
